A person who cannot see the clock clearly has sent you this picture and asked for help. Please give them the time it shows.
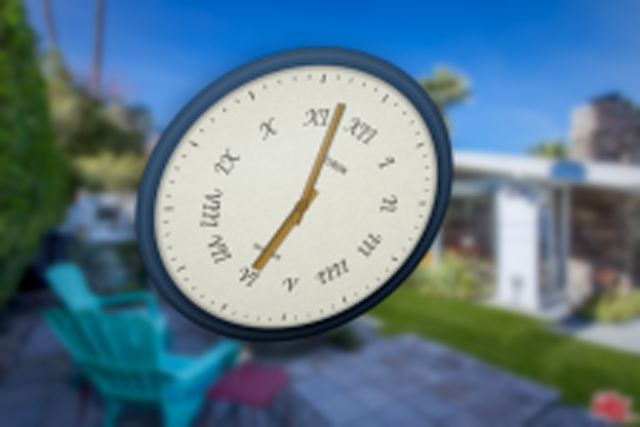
5:57
